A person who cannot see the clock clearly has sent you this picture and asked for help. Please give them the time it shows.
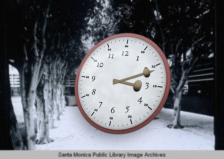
3:11
